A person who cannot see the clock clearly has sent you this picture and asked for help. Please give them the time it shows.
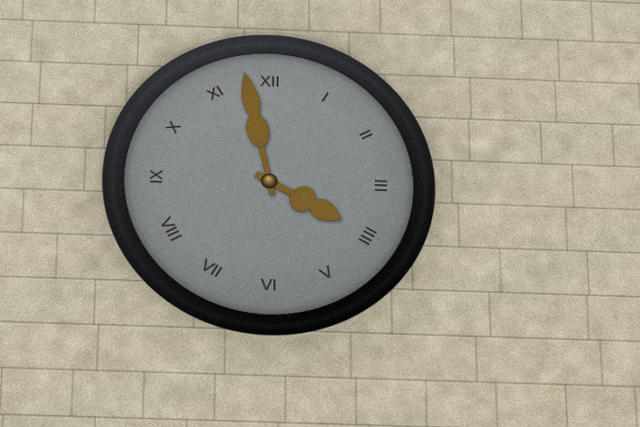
3:58
